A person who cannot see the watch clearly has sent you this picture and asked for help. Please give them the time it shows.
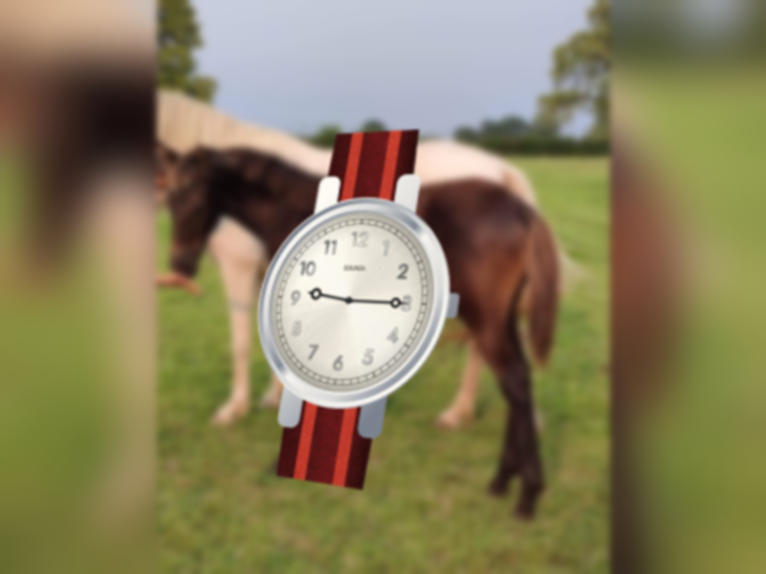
9:15
